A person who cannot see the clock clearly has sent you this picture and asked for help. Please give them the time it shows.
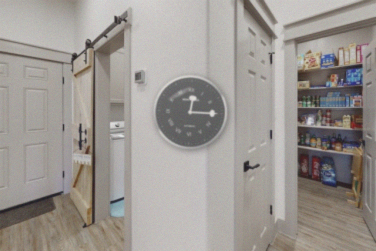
12:15
